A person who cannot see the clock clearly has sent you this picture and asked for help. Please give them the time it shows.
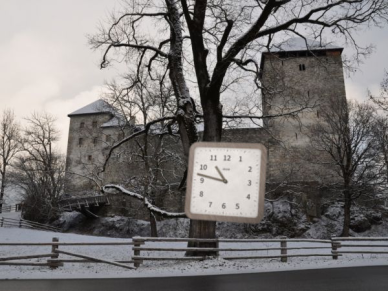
10:47
